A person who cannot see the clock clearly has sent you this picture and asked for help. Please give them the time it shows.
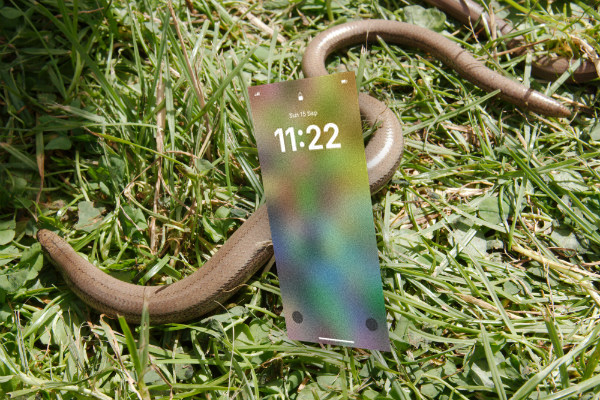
11:22
